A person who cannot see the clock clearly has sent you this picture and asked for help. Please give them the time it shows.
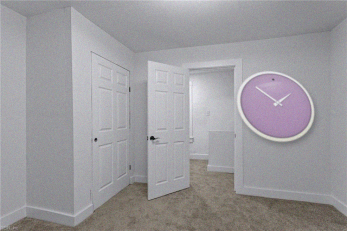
1:52
